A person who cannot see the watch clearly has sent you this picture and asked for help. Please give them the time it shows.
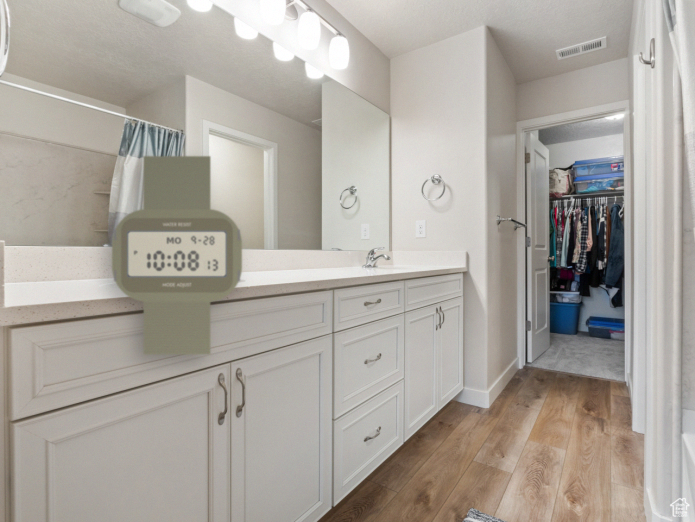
10:08:13
